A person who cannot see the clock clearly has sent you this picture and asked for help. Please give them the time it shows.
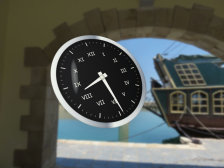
8:29
